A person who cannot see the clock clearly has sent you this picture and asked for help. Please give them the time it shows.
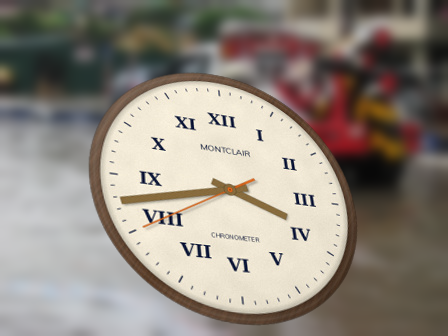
3:42:40
